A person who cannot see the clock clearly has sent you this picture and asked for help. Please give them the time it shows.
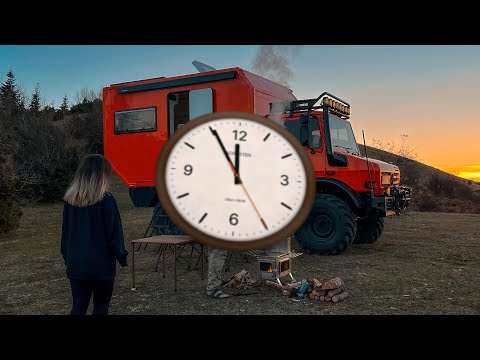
11:55:25
